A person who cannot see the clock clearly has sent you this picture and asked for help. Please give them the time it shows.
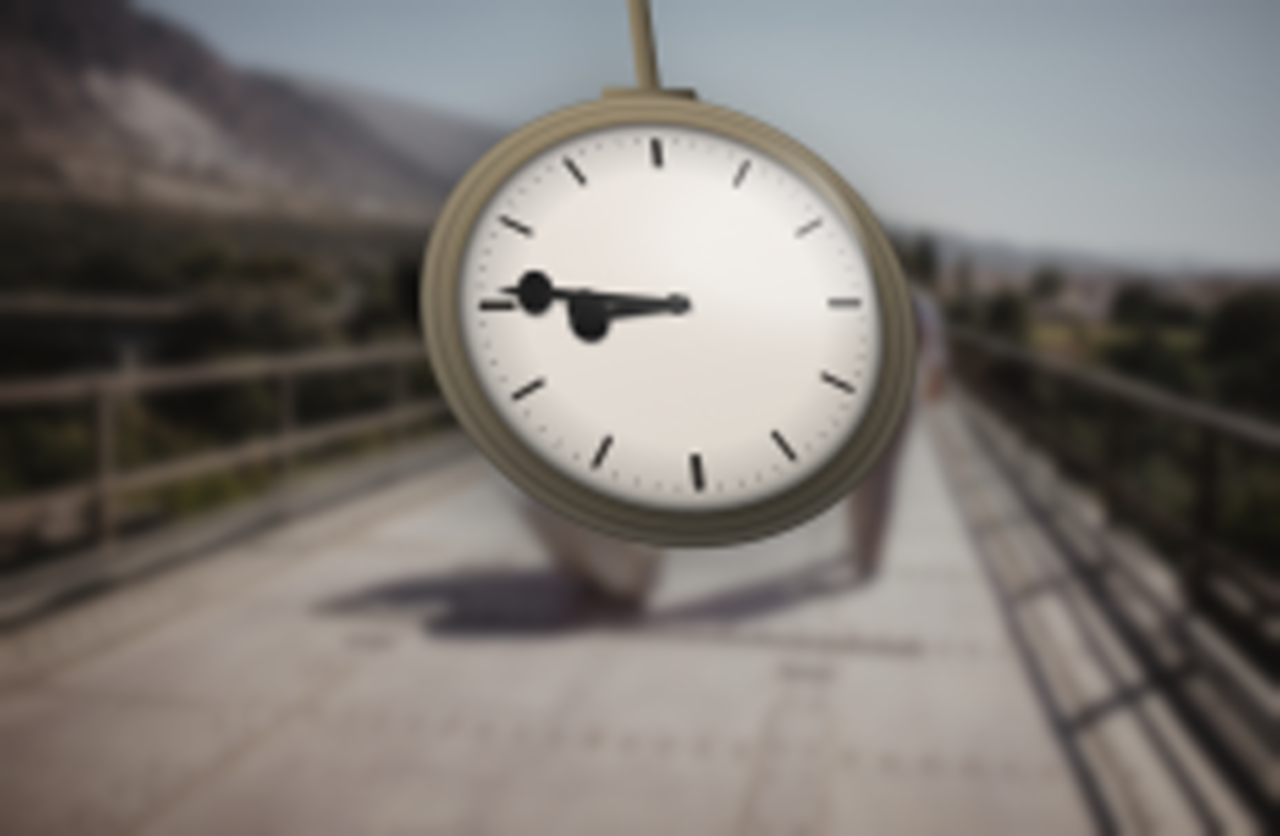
8:46
